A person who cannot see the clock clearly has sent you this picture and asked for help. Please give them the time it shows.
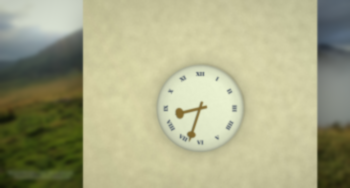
8:33
